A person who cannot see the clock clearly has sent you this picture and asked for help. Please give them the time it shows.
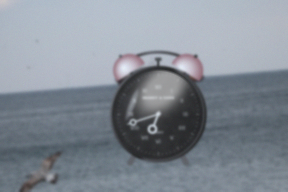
6:42
